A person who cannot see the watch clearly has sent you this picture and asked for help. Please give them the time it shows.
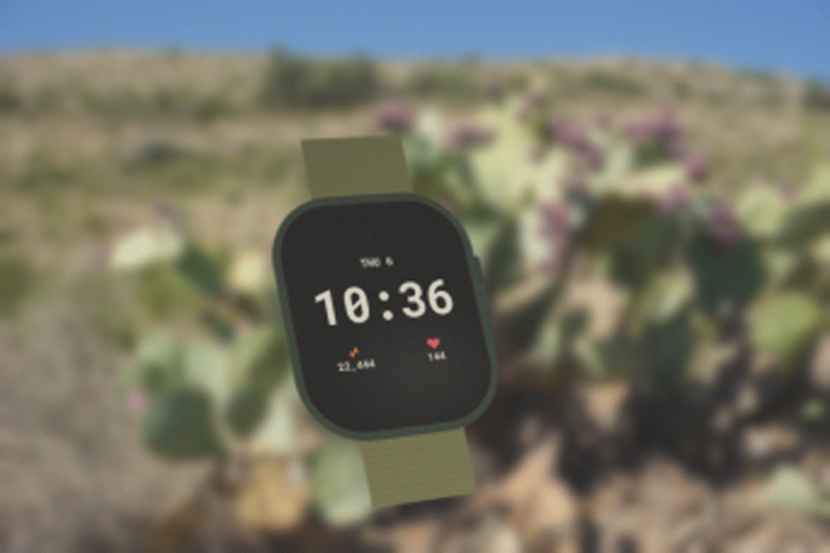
10:36
